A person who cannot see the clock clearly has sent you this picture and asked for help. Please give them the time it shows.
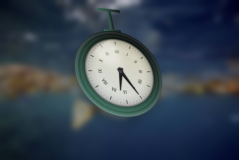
6:25
